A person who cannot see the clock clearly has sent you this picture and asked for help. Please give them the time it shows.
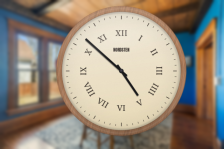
4:52
